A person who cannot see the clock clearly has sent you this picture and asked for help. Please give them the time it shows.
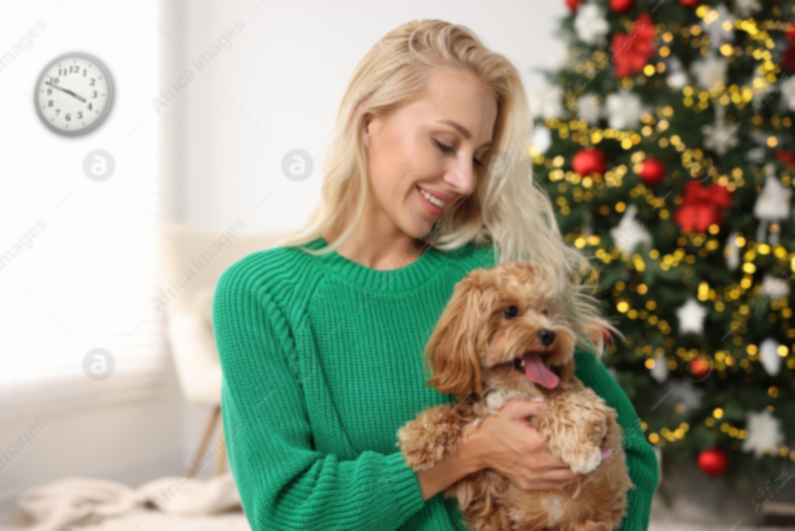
3:48
